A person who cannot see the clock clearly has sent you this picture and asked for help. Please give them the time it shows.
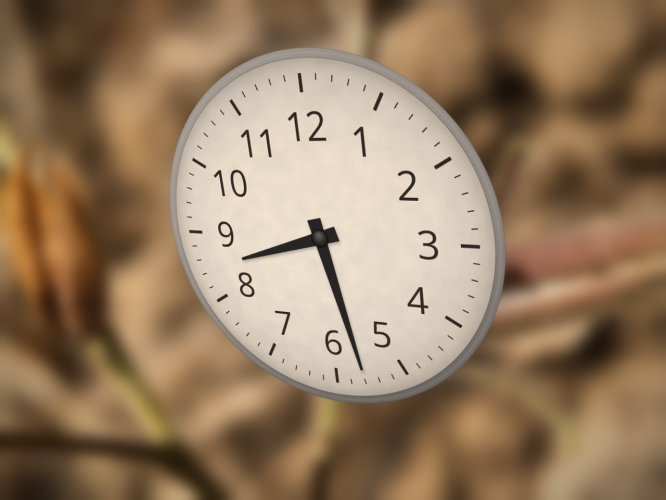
8:28
